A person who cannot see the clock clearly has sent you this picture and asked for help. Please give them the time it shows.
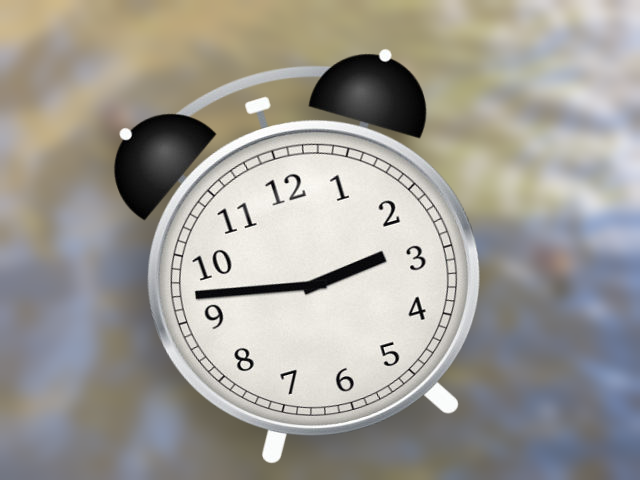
2:47
